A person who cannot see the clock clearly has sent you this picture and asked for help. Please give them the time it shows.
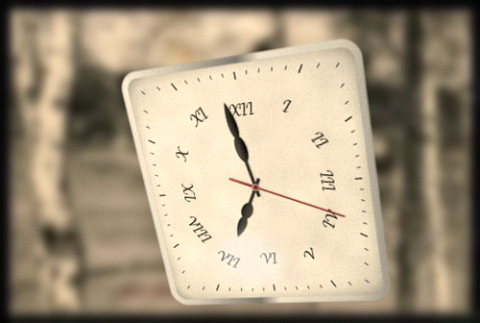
6:58:19
